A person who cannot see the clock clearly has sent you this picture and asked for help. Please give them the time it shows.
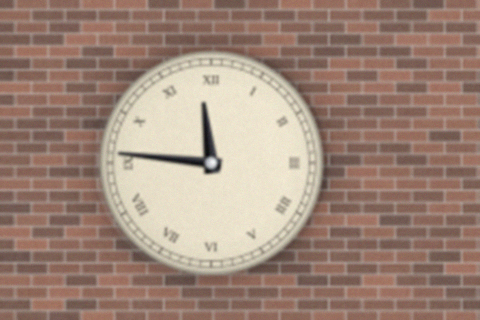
11:46
